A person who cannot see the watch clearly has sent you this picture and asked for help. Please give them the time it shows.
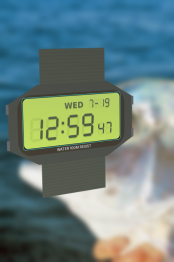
12:59:47
